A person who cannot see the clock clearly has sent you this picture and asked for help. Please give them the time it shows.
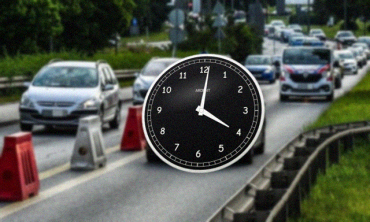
4:01
